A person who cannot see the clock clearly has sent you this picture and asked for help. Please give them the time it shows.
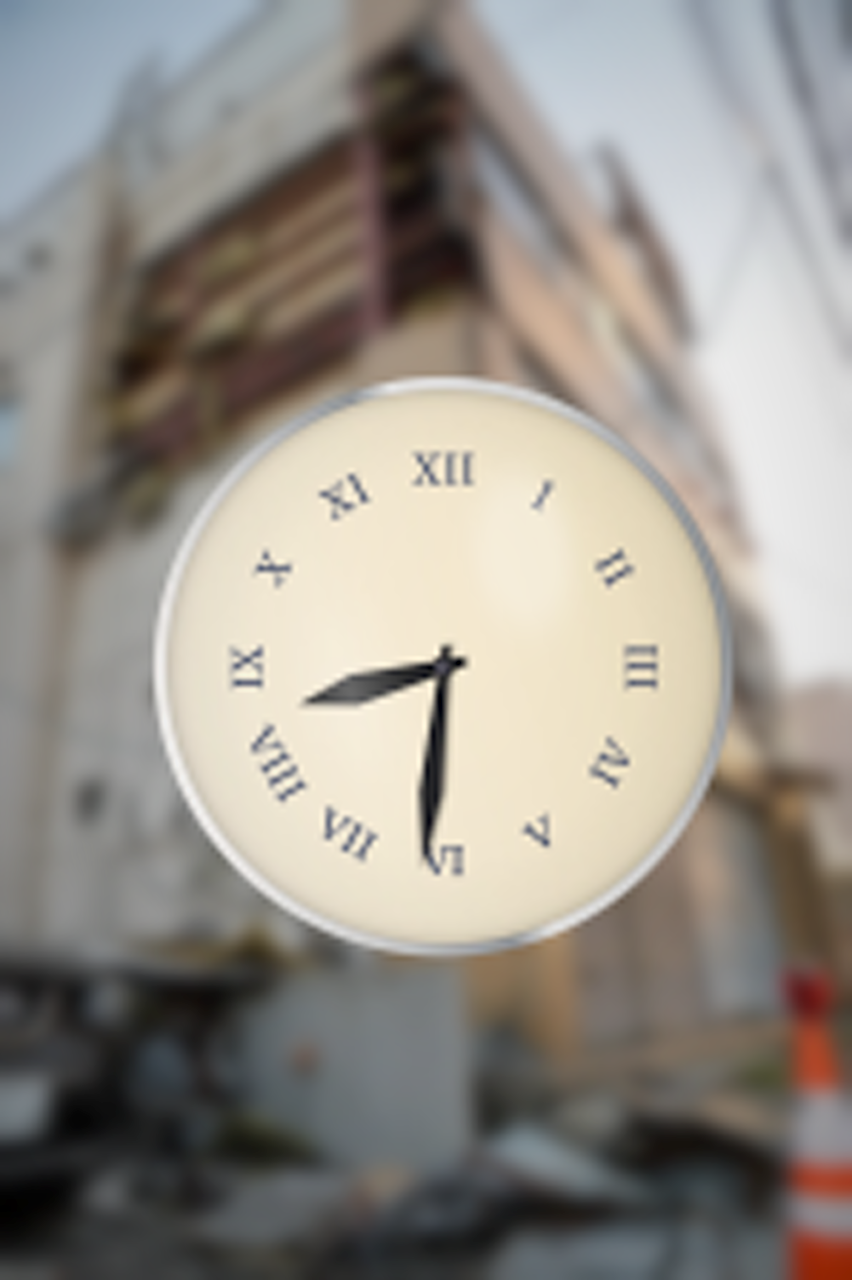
8:31
